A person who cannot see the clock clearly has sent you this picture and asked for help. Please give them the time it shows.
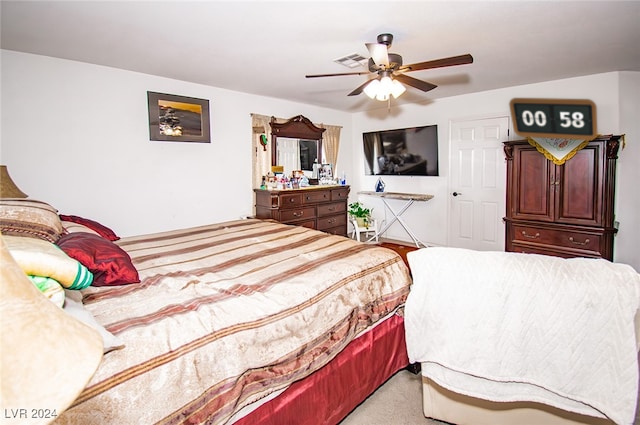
0:58
